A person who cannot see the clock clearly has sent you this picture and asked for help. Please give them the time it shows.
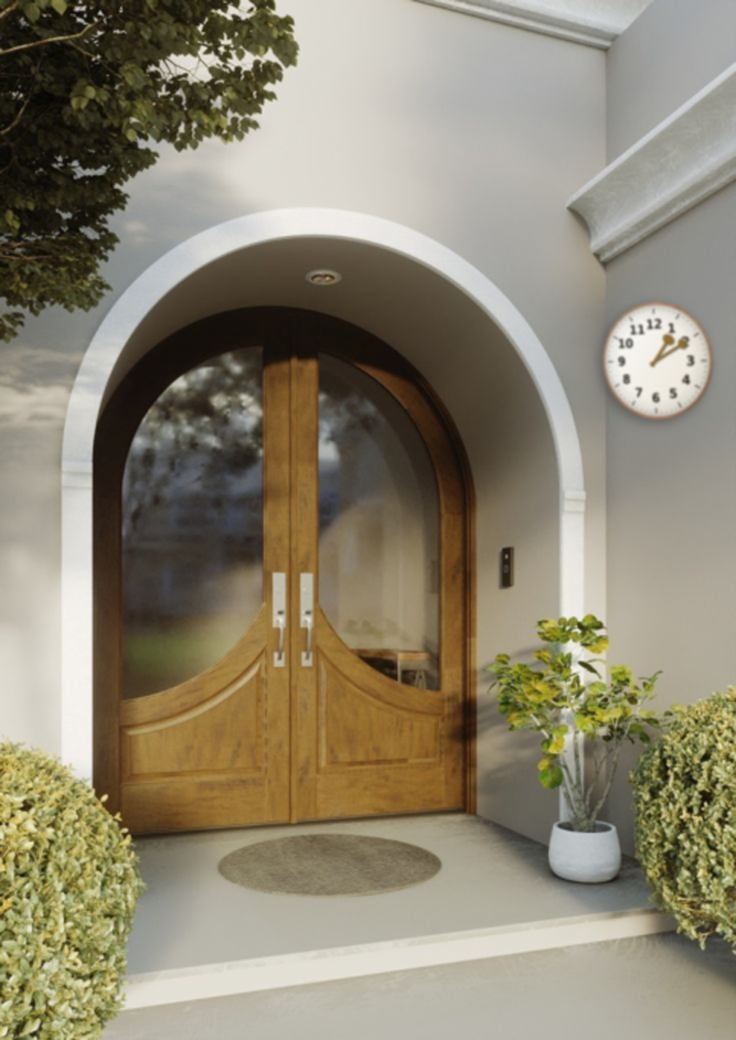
1:10
